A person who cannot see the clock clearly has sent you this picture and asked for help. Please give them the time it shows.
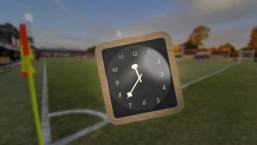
11:37
